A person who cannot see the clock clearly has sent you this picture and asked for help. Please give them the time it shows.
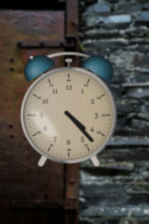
4:23
